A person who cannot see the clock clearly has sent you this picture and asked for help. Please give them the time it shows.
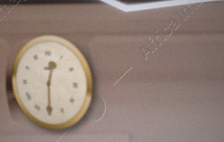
12:30
